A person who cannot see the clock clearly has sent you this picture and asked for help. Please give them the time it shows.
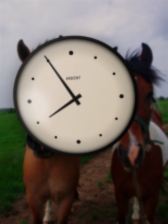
7:55
